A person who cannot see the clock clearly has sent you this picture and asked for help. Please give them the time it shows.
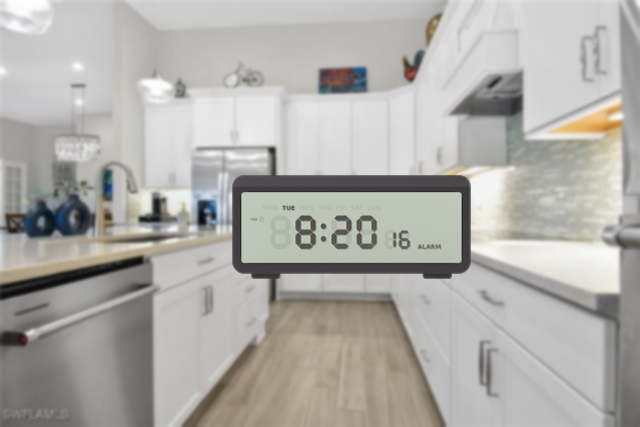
8:20:16
